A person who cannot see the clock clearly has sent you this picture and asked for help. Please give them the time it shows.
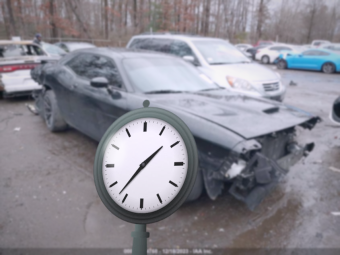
1:37
